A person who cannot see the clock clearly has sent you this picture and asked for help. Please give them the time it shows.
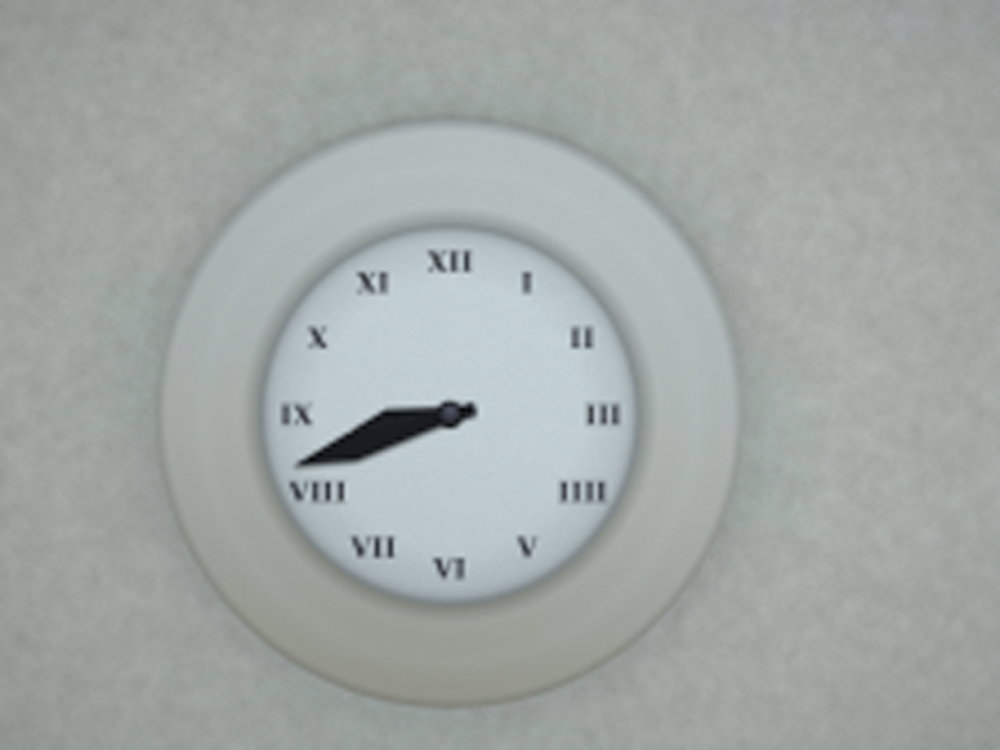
8:42
